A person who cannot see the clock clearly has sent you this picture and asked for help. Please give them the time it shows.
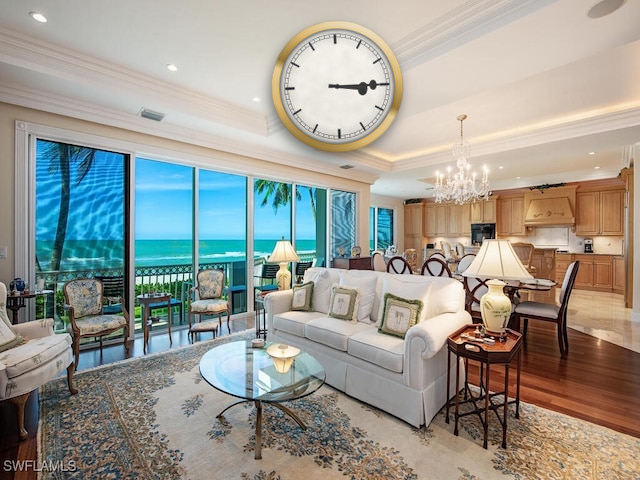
3:15
